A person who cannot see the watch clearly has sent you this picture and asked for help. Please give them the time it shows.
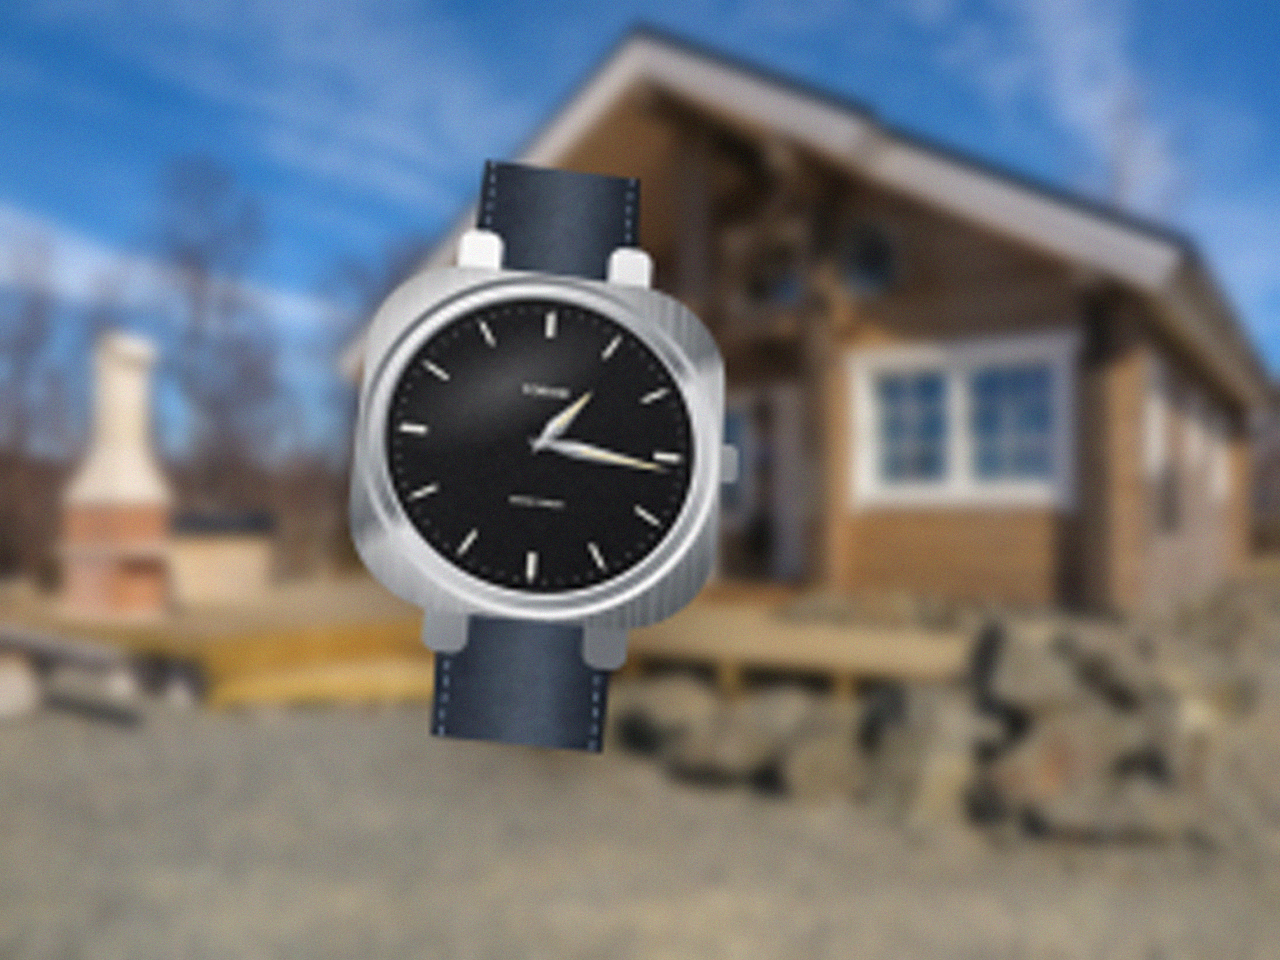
1:16
